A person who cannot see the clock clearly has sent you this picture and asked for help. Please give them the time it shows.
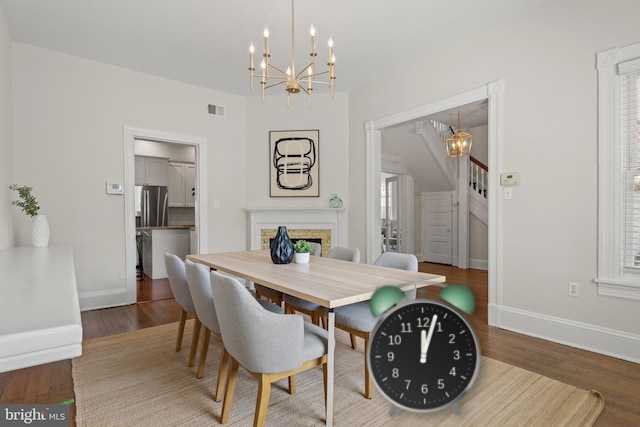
12:03
